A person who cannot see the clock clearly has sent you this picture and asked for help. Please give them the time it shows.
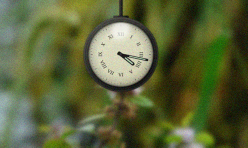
4:17
